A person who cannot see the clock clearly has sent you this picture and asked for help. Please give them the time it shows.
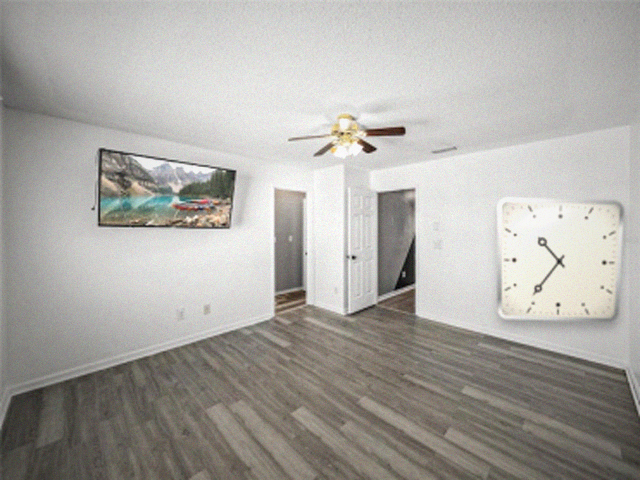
10:36
